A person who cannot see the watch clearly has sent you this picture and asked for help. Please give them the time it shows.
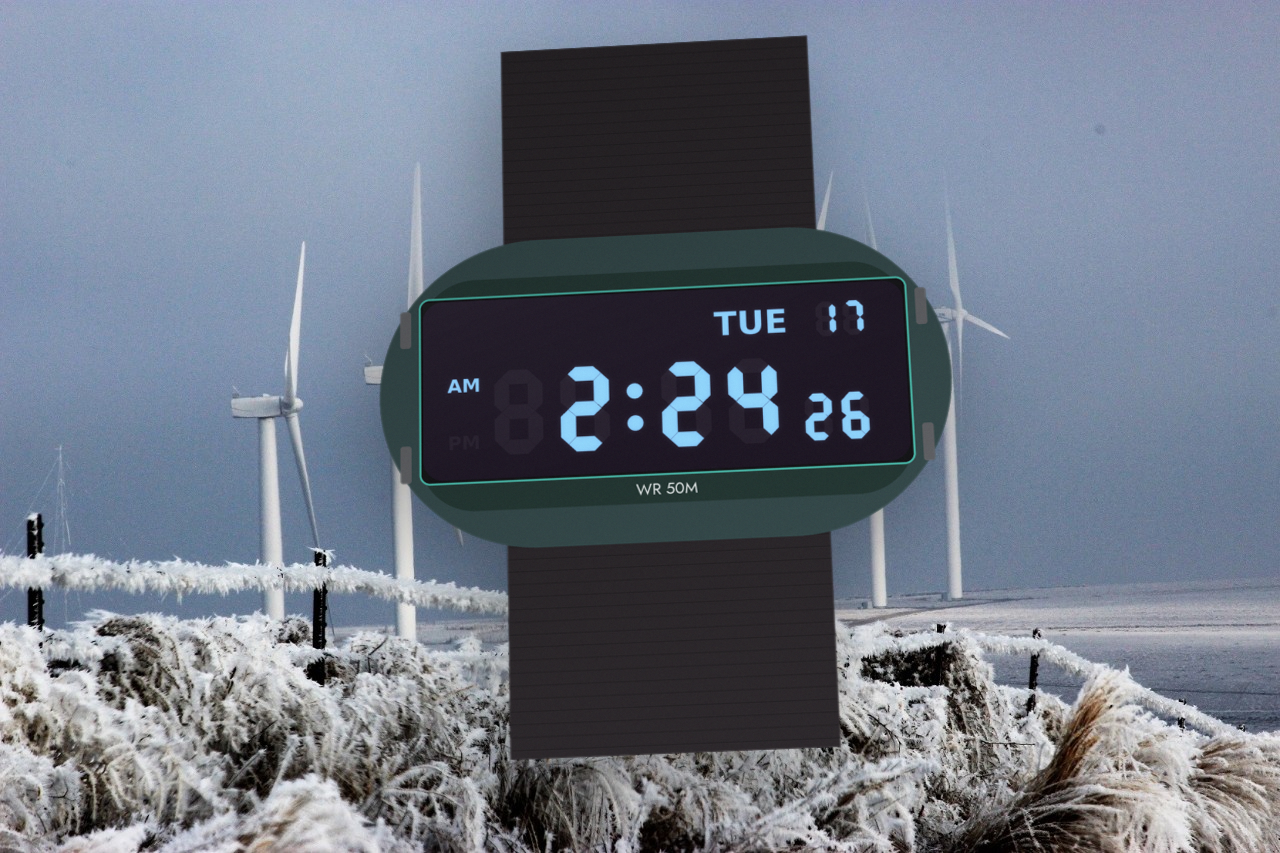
2:24:26
